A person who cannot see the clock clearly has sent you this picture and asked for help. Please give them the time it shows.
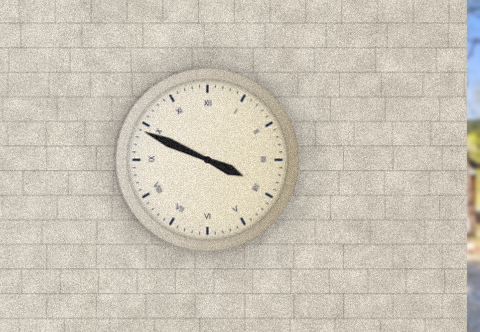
3:49
